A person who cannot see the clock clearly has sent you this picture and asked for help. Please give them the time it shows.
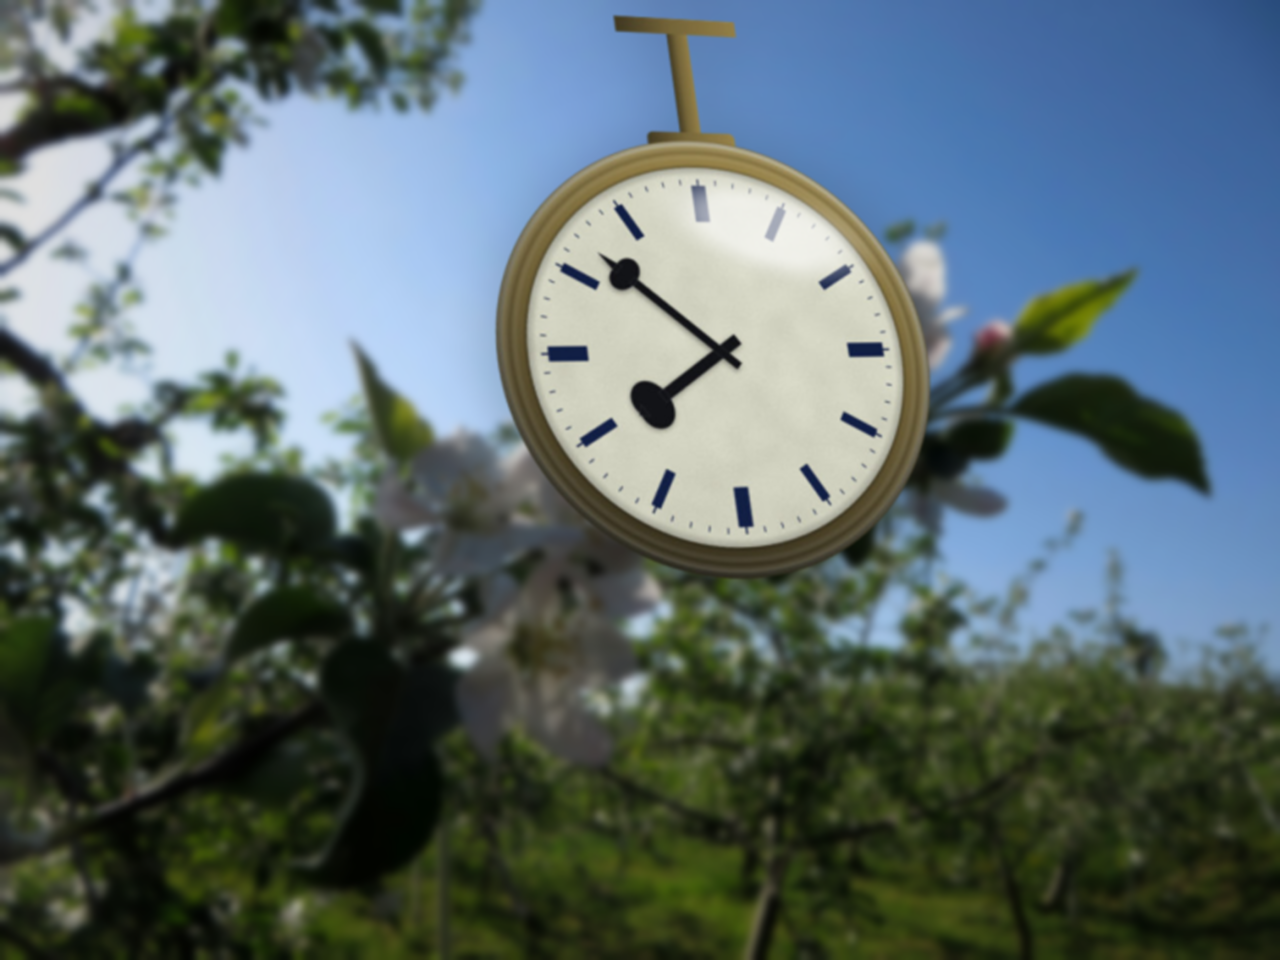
7:52
